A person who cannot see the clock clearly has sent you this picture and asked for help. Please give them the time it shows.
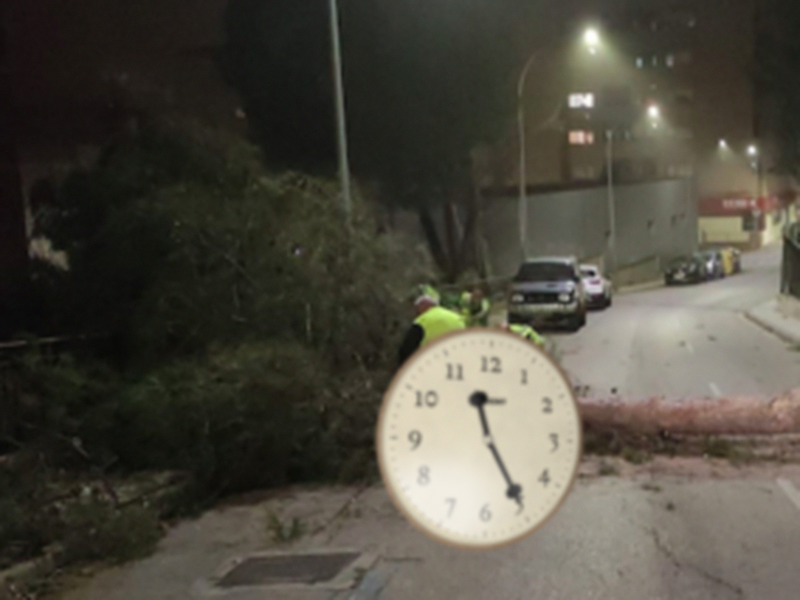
11:25
